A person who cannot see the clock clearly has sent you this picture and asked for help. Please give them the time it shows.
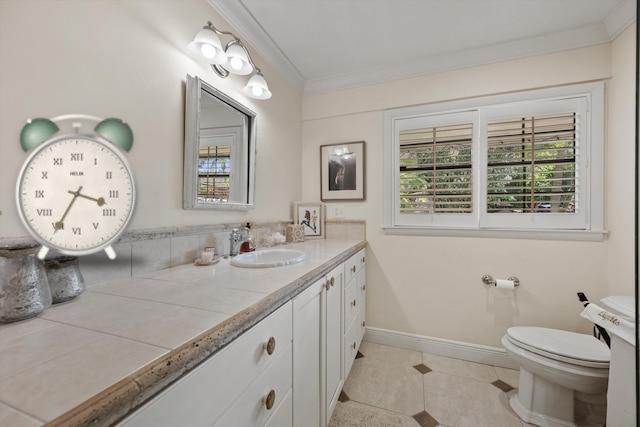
3:35
